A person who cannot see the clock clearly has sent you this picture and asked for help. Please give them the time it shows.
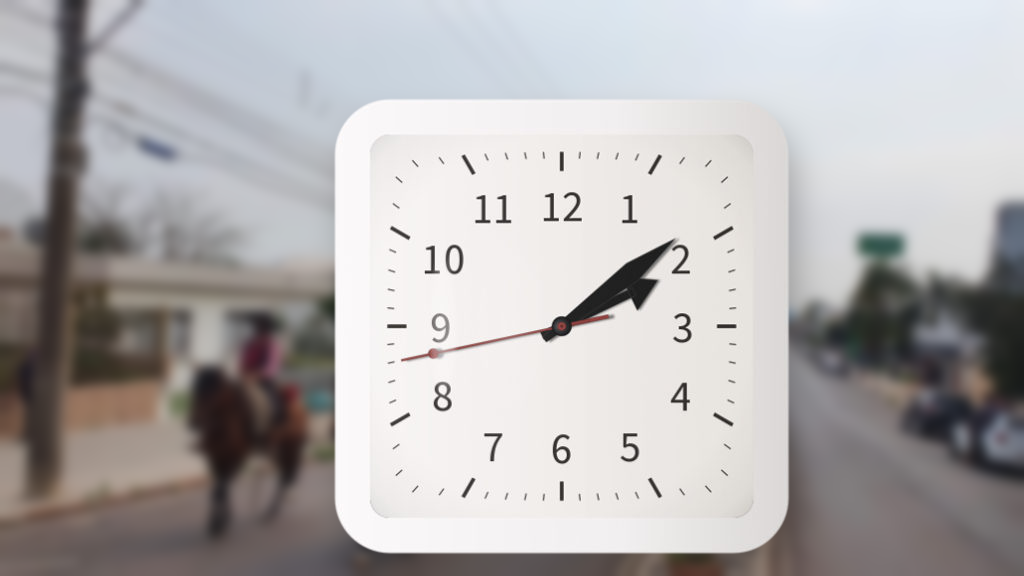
2:08:43
